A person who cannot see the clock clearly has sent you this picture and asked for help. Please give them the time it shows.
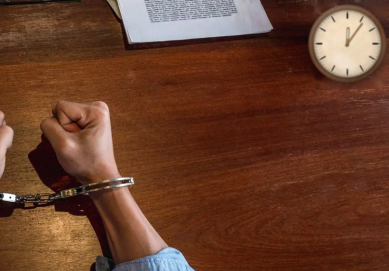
12:06
